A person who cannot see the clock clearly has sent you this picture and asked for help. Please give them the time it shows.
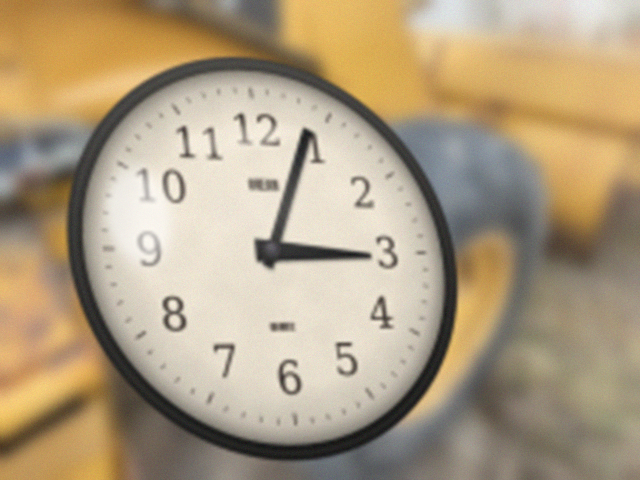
3:04
